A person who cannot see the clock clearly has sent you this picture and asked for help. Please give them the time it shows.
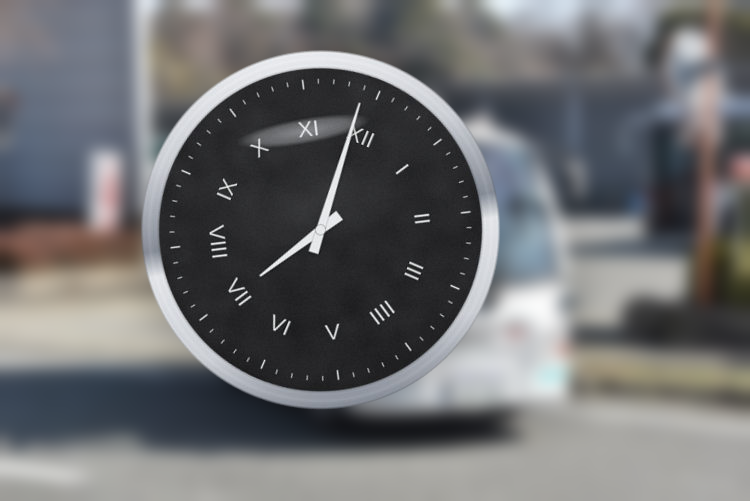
6:59
